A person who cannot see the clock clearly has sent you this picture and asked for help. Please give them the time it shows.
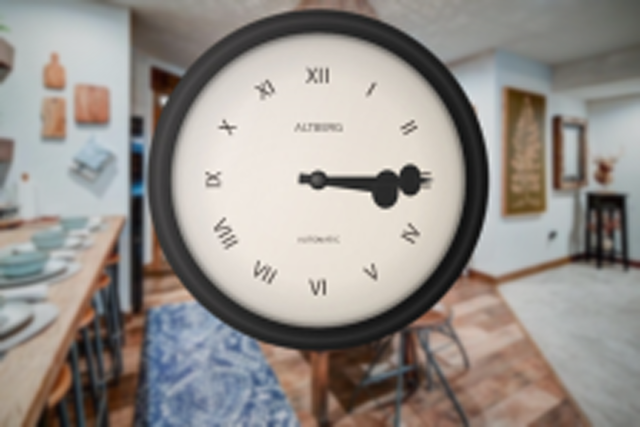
3:15
